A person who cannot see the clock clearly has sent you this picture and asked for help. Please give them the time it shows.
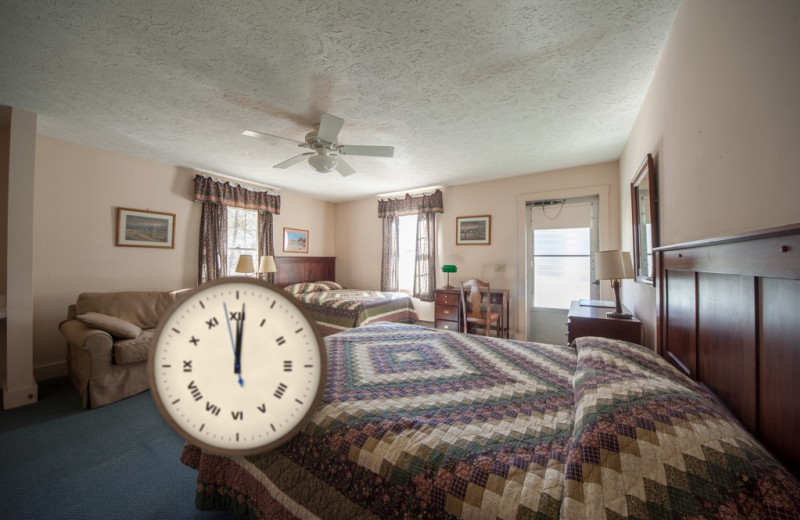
12:00:58
